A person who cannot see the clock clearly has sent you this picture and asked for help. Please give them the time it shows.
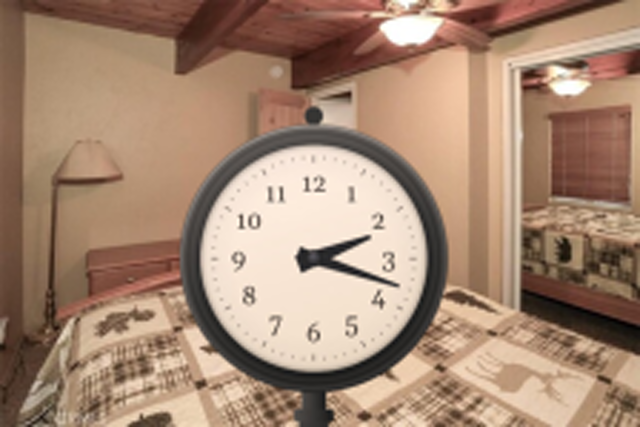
2:18
